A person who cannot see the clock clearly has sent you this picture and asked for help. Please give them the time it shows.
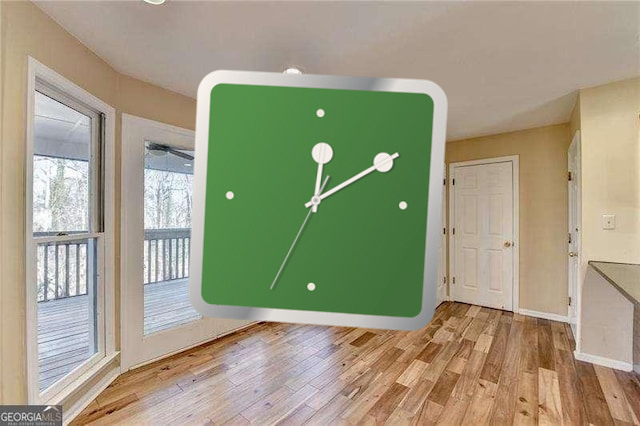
12:09:34
